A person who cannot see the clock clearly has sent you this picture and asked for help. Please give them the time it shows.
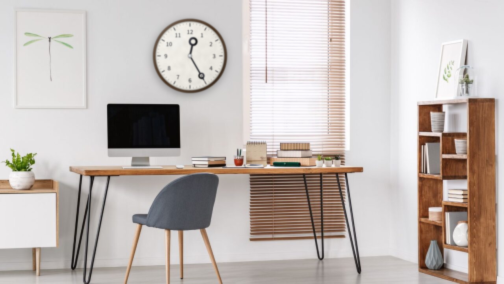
12:25
